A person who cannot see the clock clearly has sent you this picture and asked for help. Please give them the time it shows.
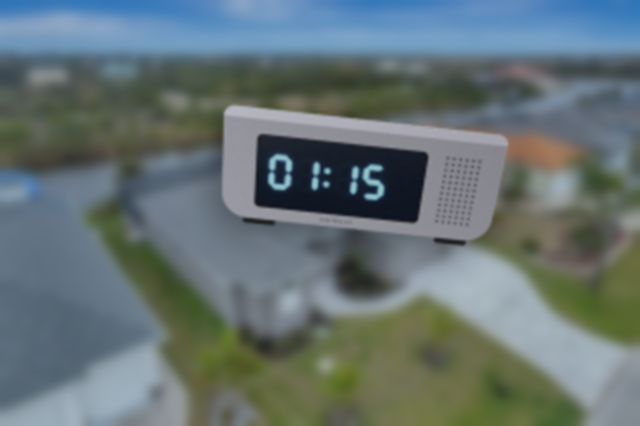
1:15
